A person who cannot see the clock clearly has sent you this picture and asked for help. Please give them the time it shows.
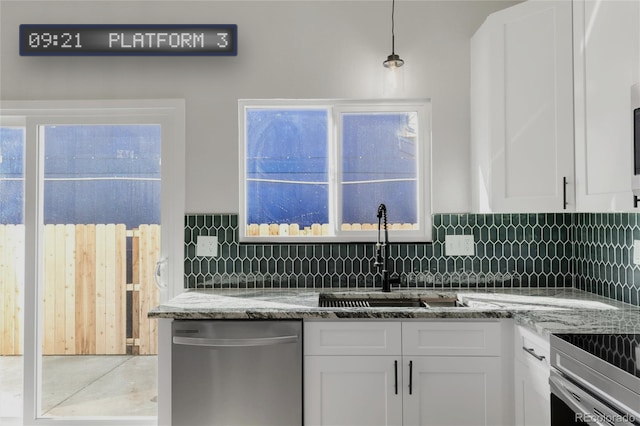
9:21
